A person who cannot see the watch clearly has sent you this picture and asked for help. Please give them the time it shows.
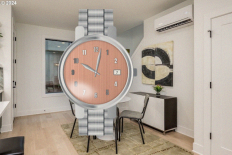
10:02
